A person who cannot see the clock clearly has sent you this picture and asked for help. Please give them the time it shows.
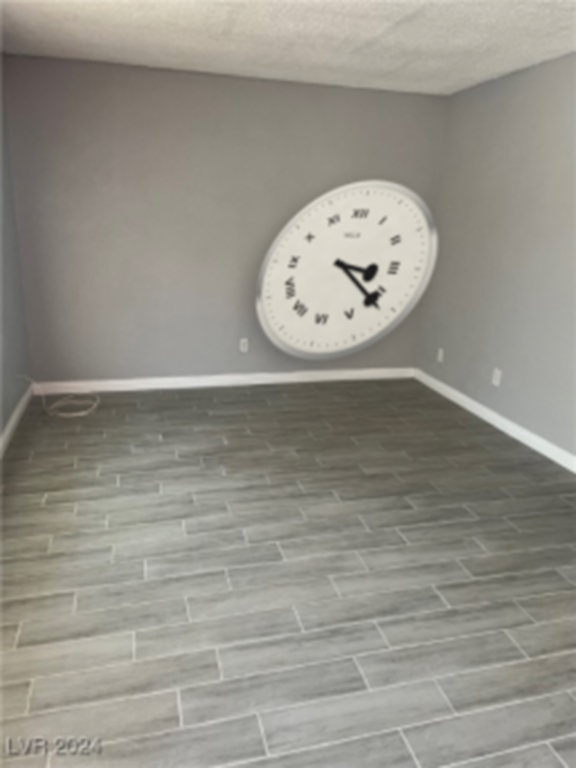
3:21
